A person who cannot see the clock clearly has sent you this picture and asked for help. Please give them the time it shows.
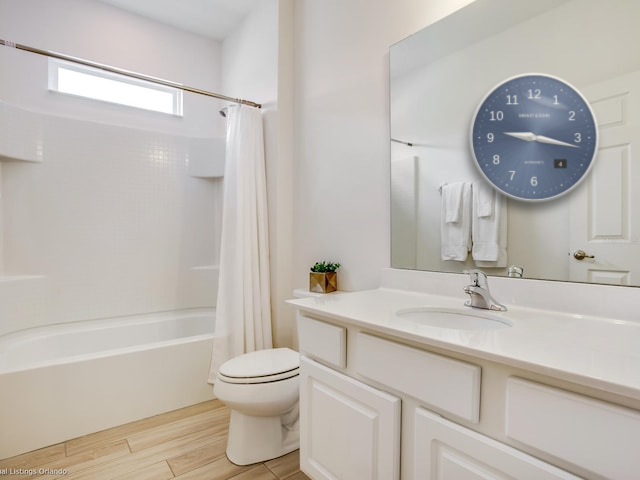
9:17
